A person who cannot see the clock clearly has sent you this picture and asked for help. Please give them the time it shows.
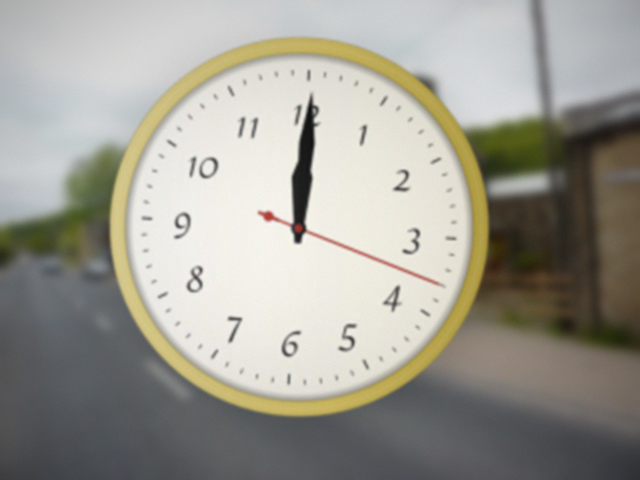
12:00:18
